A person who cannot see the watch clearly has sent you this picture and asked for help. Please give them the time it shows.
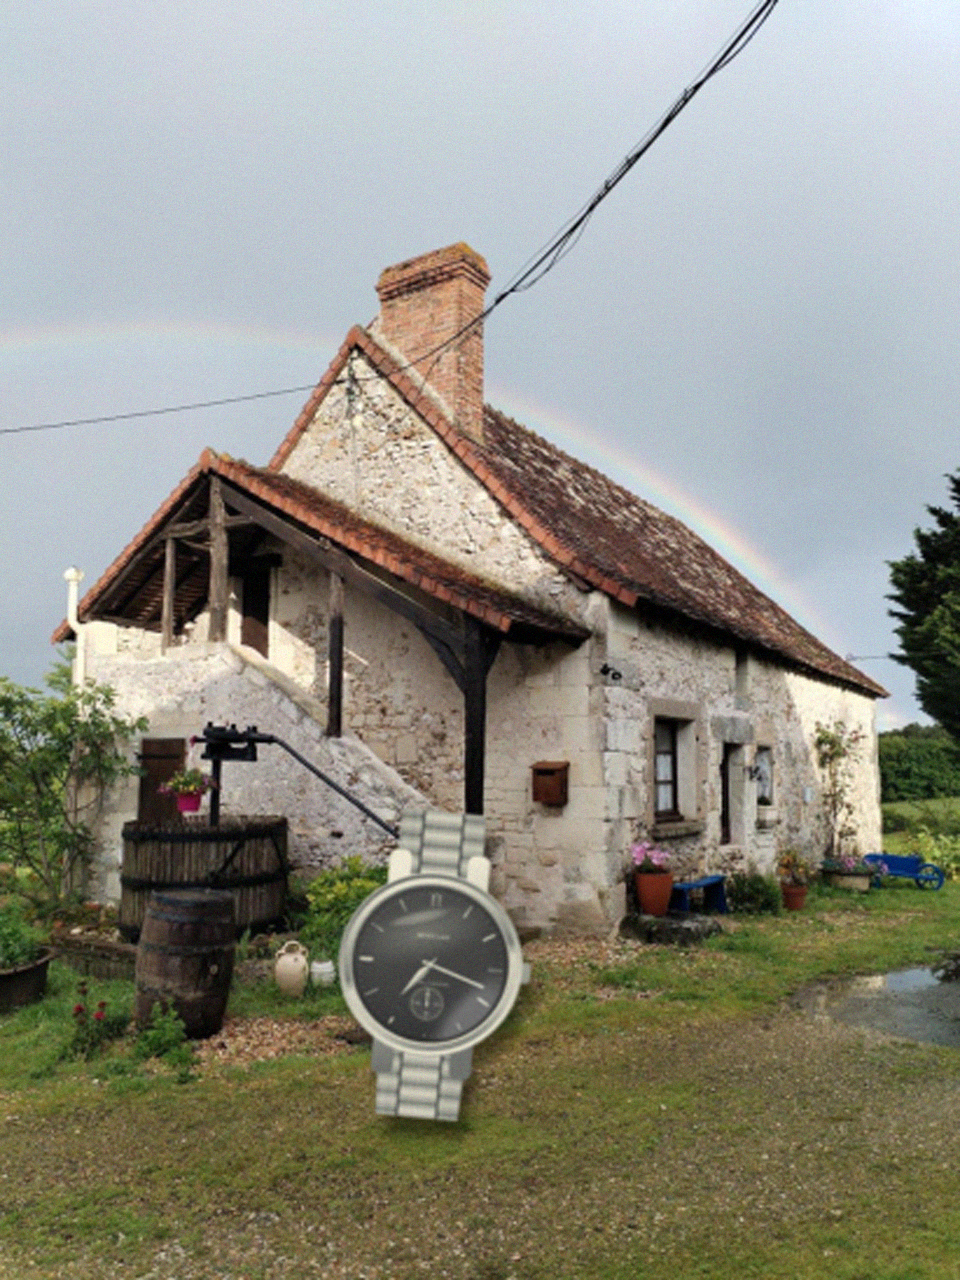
7:18
